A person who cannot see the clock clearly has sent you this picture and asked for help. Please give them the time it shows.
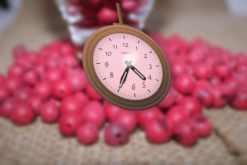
4:35
